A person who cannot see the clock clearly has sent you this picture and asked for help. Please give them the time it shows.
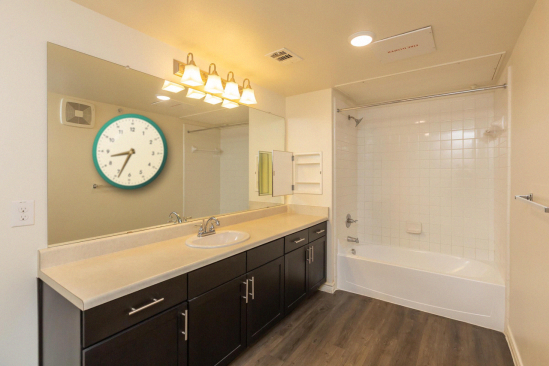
8:34
